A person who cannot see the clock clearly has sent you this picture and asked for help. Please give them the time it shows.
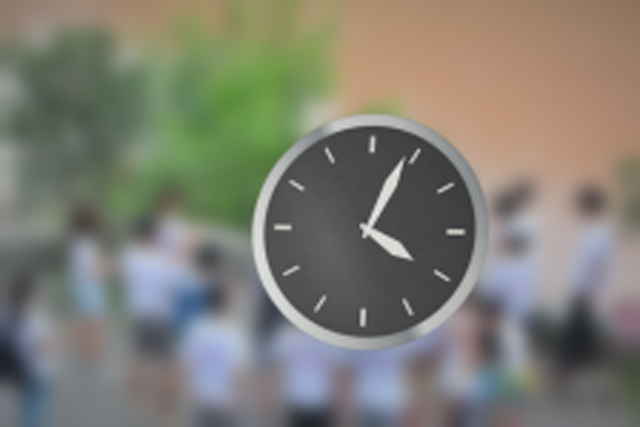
4:04
